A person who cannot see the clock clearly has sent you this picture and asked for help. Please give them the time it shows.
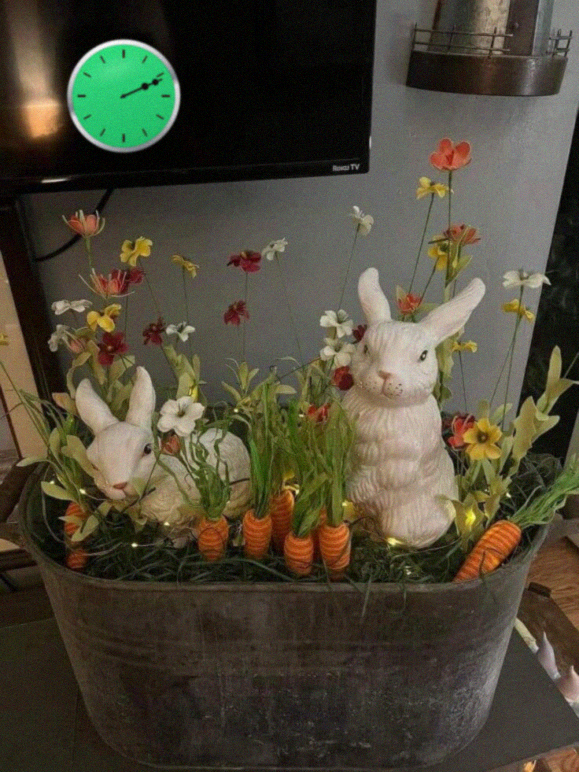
2:11
